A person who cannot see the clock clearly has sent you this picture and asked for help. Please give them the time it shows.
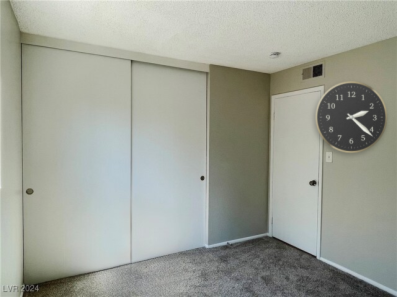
2:22
